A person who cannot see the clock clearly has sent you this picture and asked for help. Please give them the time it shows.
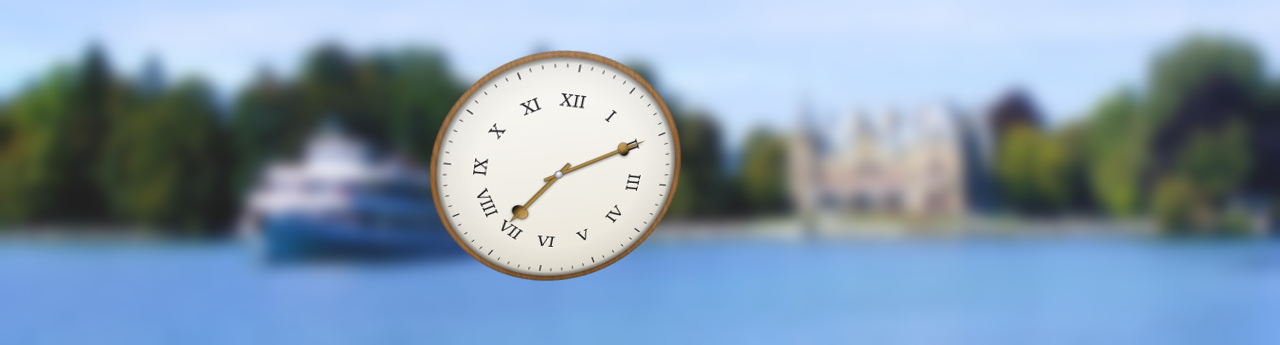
7:10
